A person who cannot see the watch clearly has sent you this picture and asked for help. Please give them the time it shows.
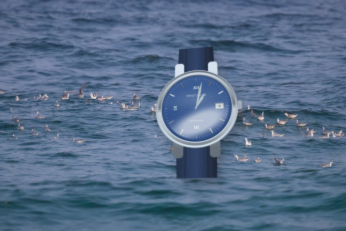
1:02
